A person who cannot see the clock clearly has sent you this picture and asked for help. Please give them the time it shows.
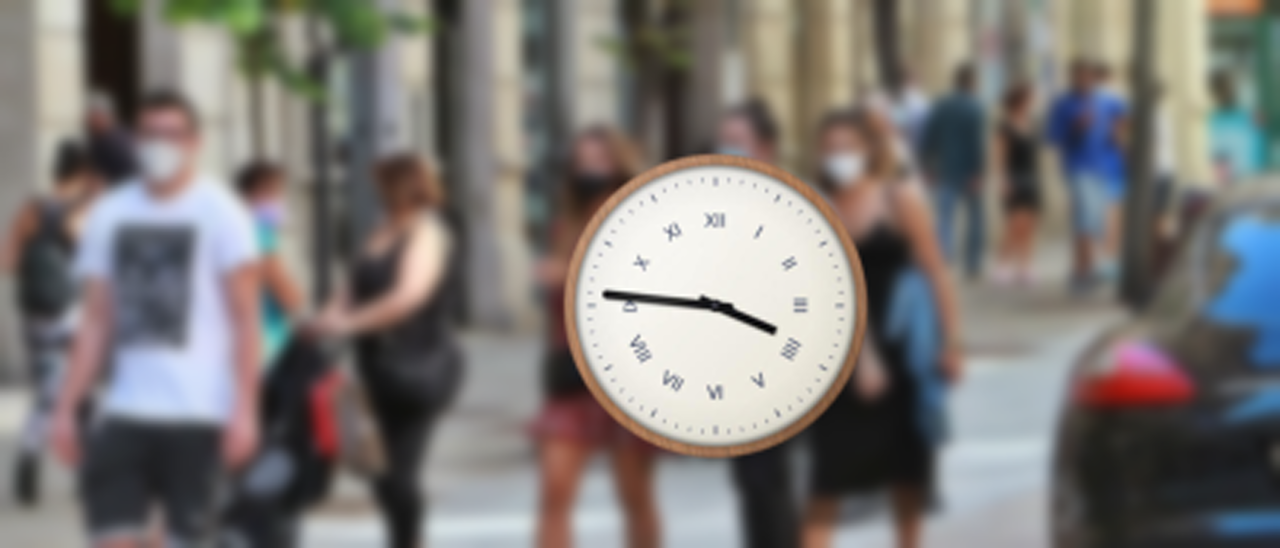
3:46
